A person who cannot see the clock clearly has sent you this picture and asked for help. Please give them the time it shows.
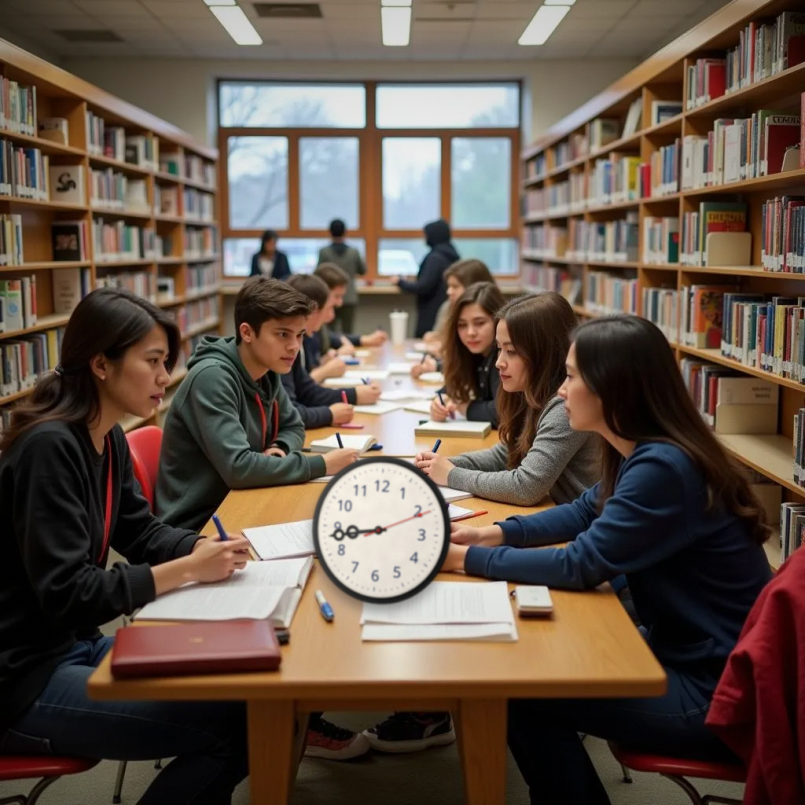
8:43:11
